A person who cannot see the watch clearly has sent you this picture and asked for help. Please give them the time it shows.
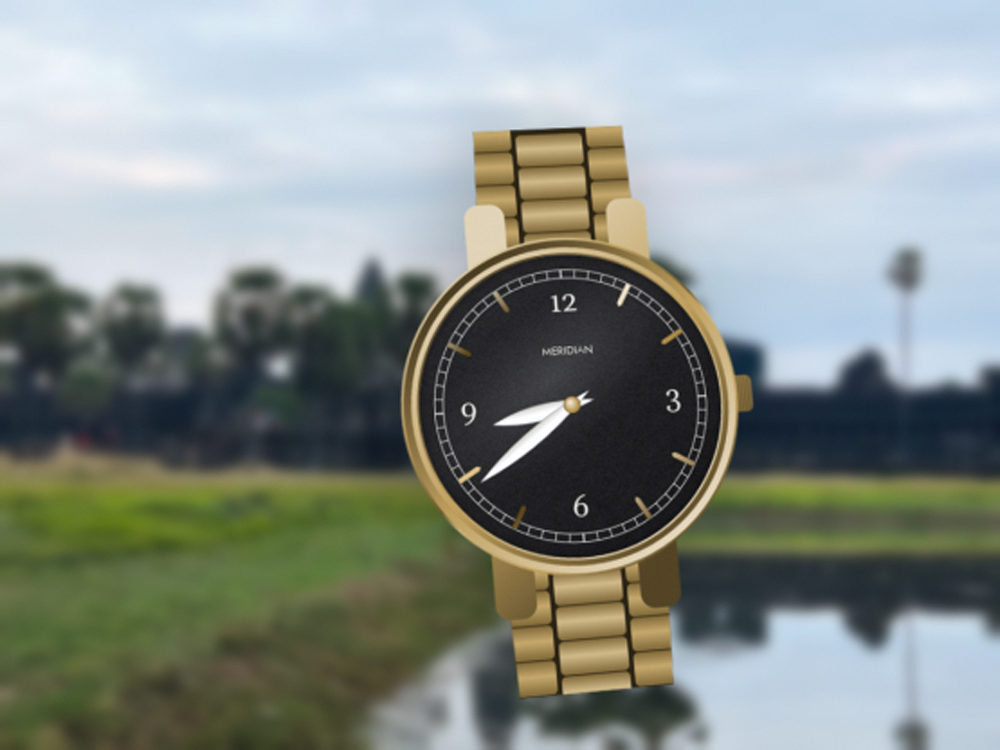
8:39
